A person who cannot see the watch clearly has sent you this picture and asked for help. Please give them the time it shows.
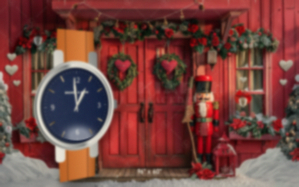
12:59
